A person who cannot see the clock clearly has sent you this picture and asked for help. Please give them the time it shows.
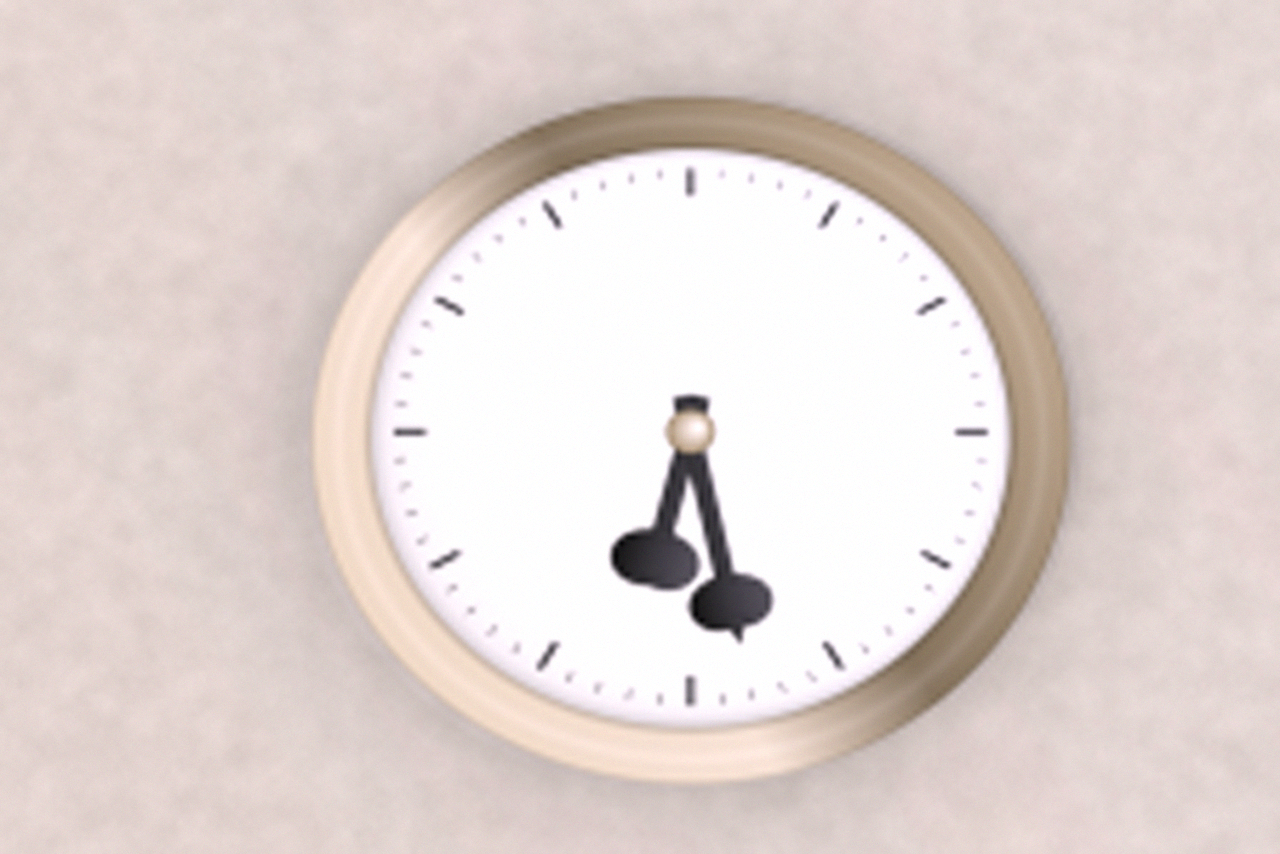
6:28
